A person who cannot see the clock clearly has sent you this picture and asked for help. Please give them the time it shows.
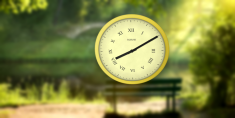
8:10
